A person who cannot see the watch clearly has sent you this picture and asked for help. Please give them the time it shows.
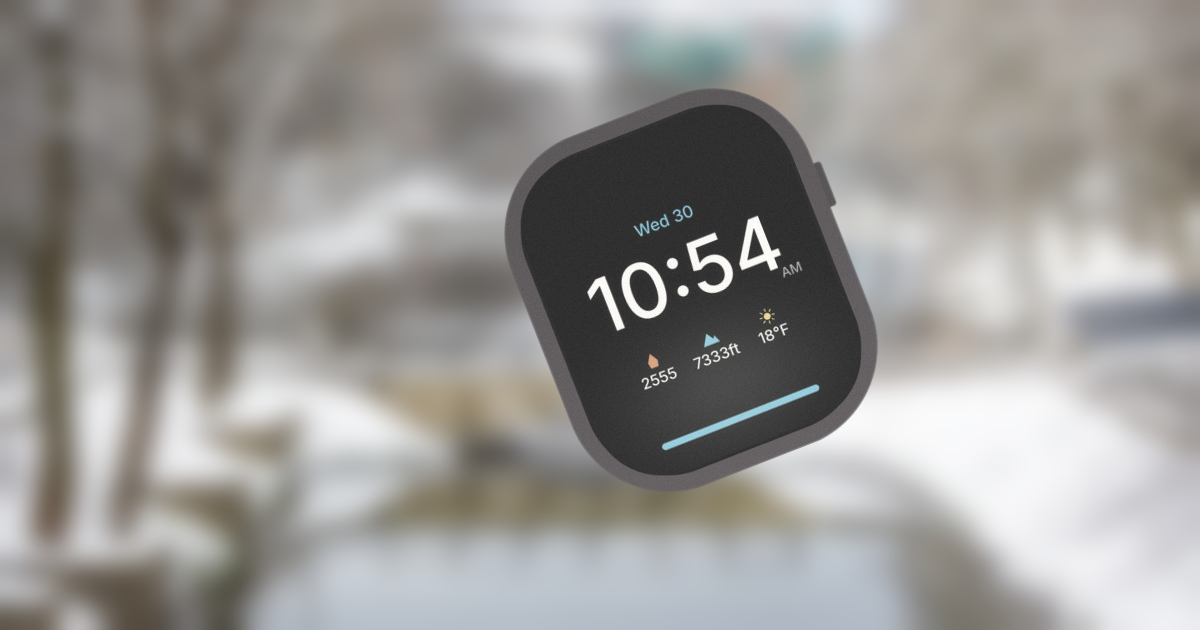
10:54
